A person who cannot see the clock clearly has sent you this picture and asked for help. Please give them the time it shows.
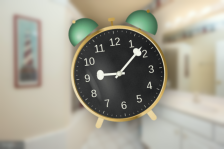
9:08
